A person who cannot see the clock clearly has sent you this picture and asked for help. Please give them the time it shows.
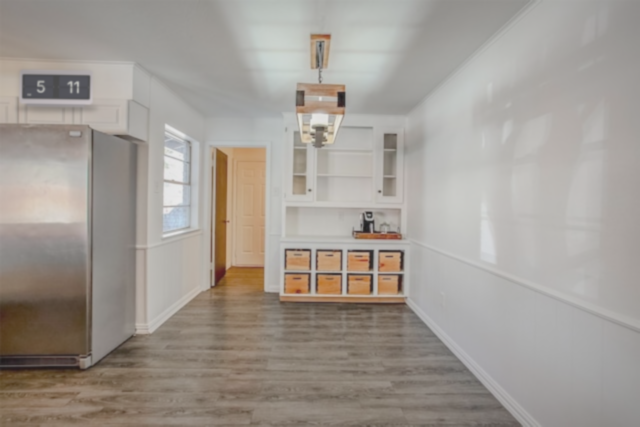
5:11
